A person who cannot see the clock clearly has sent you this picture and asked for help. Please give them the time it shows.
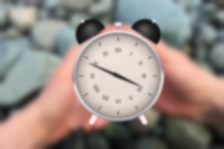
3:49
